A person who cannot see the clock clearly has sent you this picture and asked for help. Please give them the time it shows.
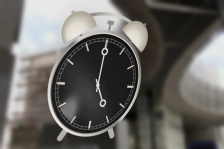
5:00
